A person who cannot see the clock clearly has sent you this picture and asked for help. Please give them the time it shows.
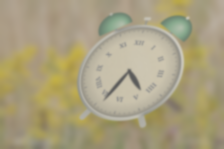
4:34
